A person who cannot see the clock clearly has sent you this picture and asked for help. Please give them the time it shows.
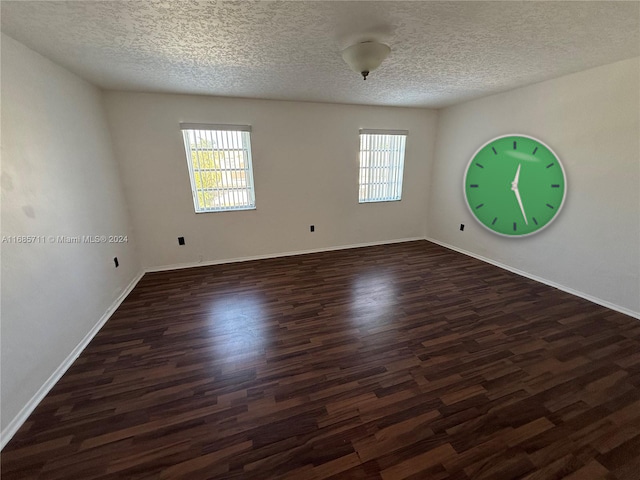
12:27
